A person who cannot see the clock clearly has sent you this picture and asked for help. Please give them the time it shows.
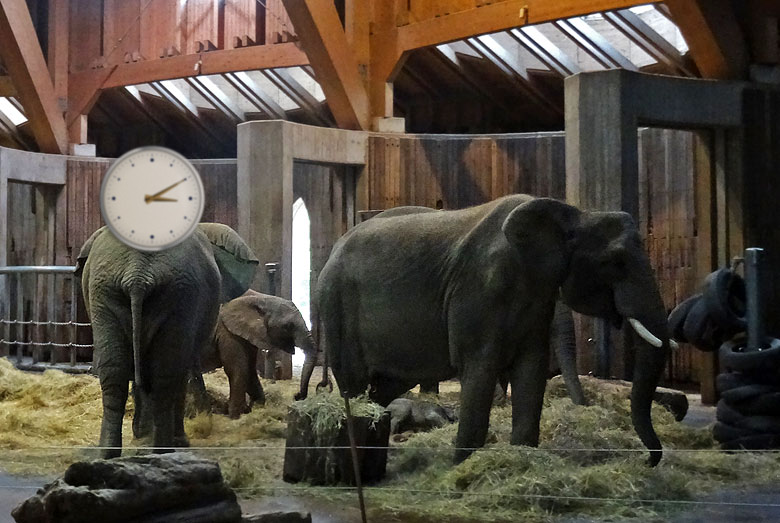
3:10
